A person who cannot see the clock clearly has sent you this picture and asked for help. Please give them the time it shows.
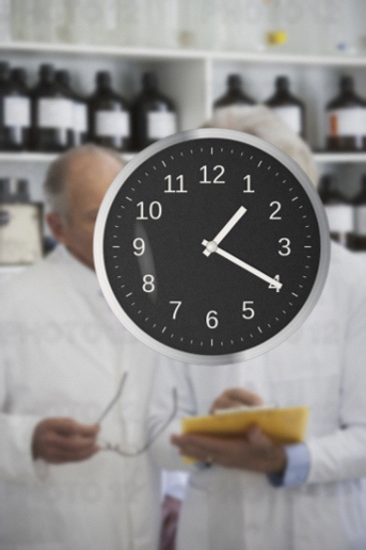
1:20
